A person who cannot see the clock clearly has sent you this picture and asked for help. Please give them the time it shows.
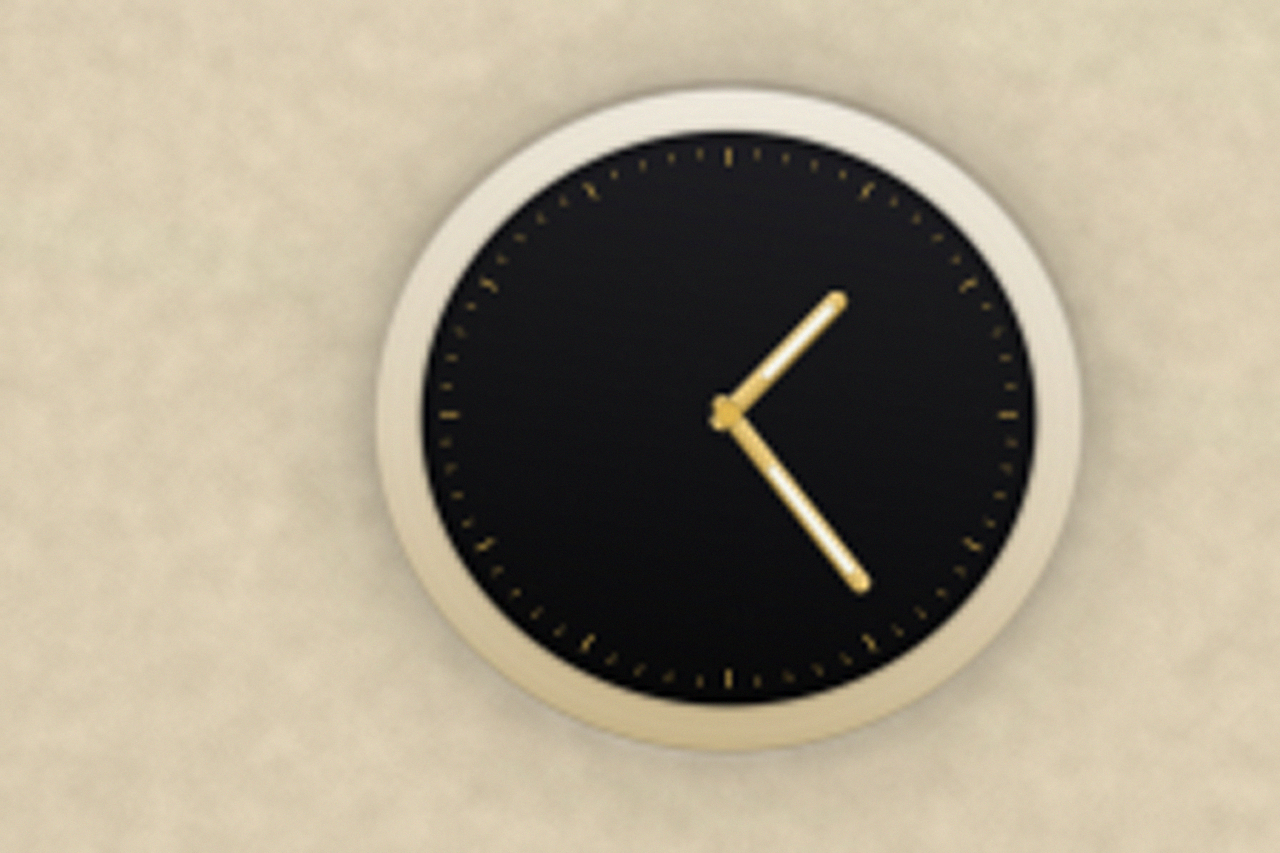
1:24
